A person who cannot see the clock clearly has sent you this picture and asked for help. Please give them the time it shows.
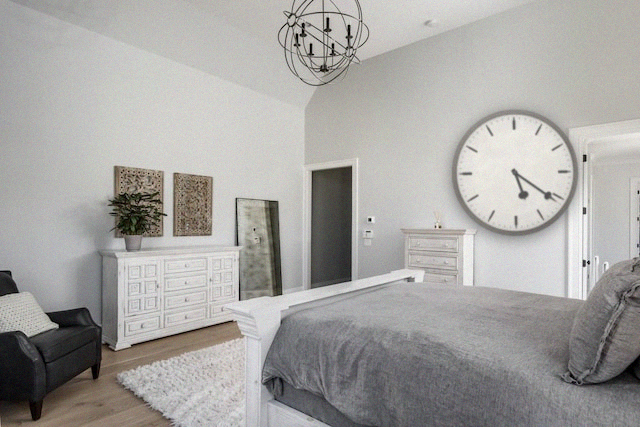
5:21
